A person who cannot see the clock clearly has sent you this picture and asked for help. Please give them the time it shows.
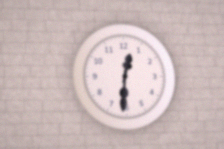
12:31
